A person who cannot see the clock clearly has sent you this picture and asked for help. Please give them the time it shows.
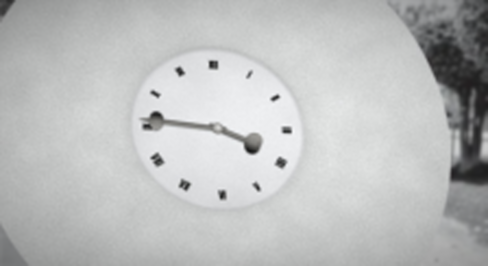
3:46
